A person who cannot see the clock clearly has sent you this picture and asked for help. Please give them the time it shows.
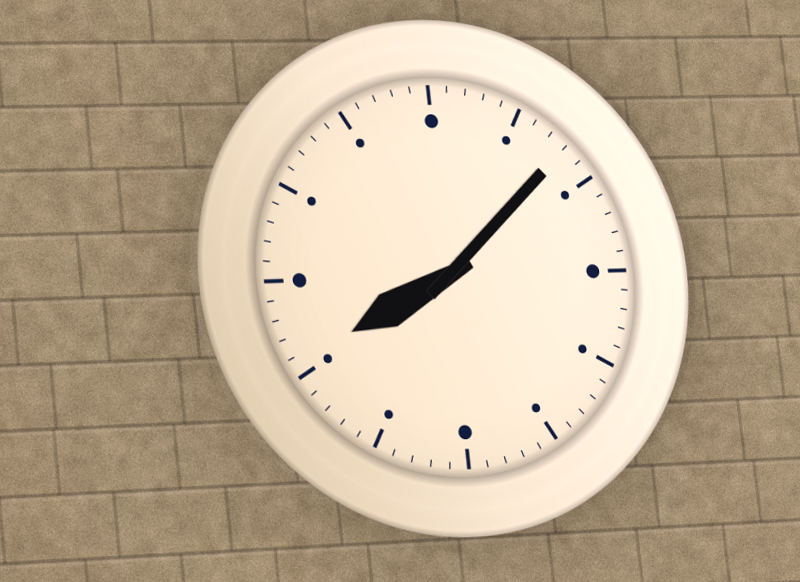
8:08
